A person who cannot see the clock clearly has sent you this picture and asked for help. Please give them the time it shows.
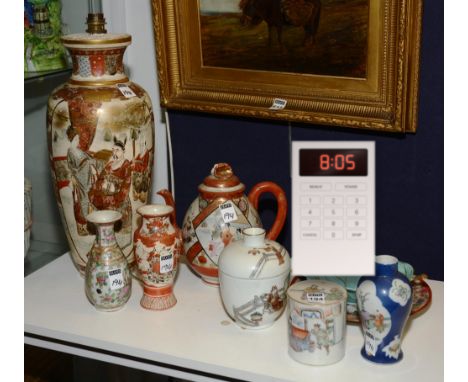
8:05
